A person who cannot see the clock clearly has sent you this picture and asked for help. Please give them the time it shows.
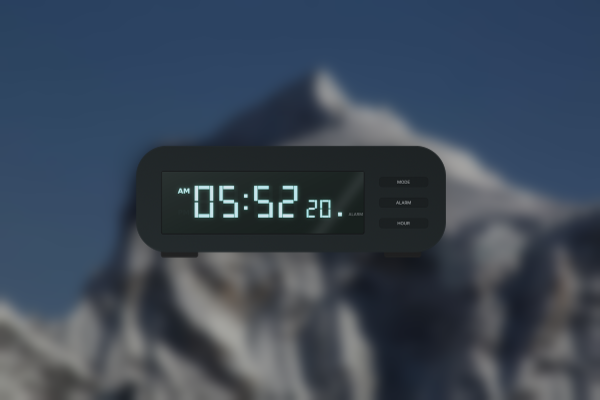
5:52:20
